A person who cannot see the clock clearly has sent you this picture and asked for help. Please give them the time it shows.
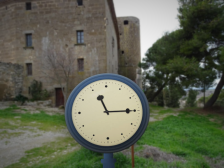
11:15
